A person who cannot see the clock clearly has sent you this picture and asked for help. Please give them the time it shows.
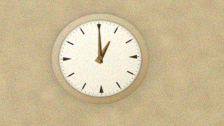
1:00
